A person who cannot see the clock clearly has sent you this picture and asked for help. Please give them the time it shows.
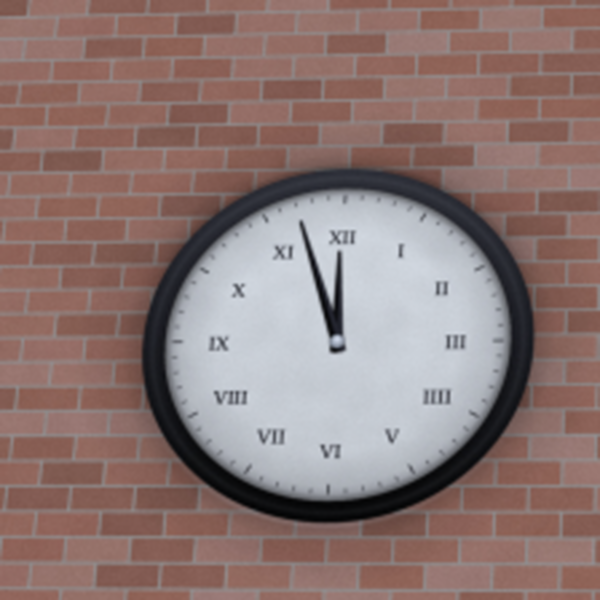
11:57
